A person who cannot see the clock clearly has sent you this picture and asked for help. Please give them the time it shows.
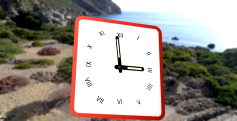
2:59
